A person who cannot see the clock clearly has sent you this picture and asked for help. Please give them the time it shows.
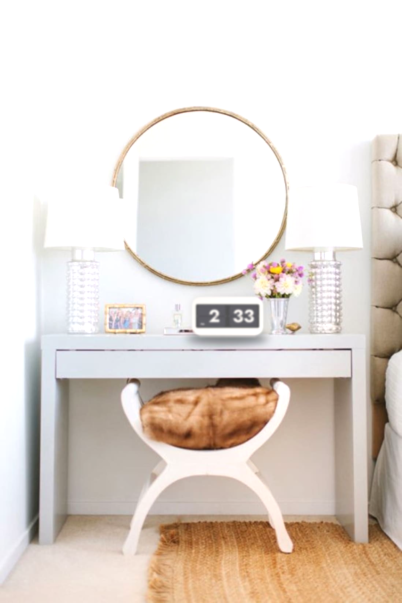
2:33
